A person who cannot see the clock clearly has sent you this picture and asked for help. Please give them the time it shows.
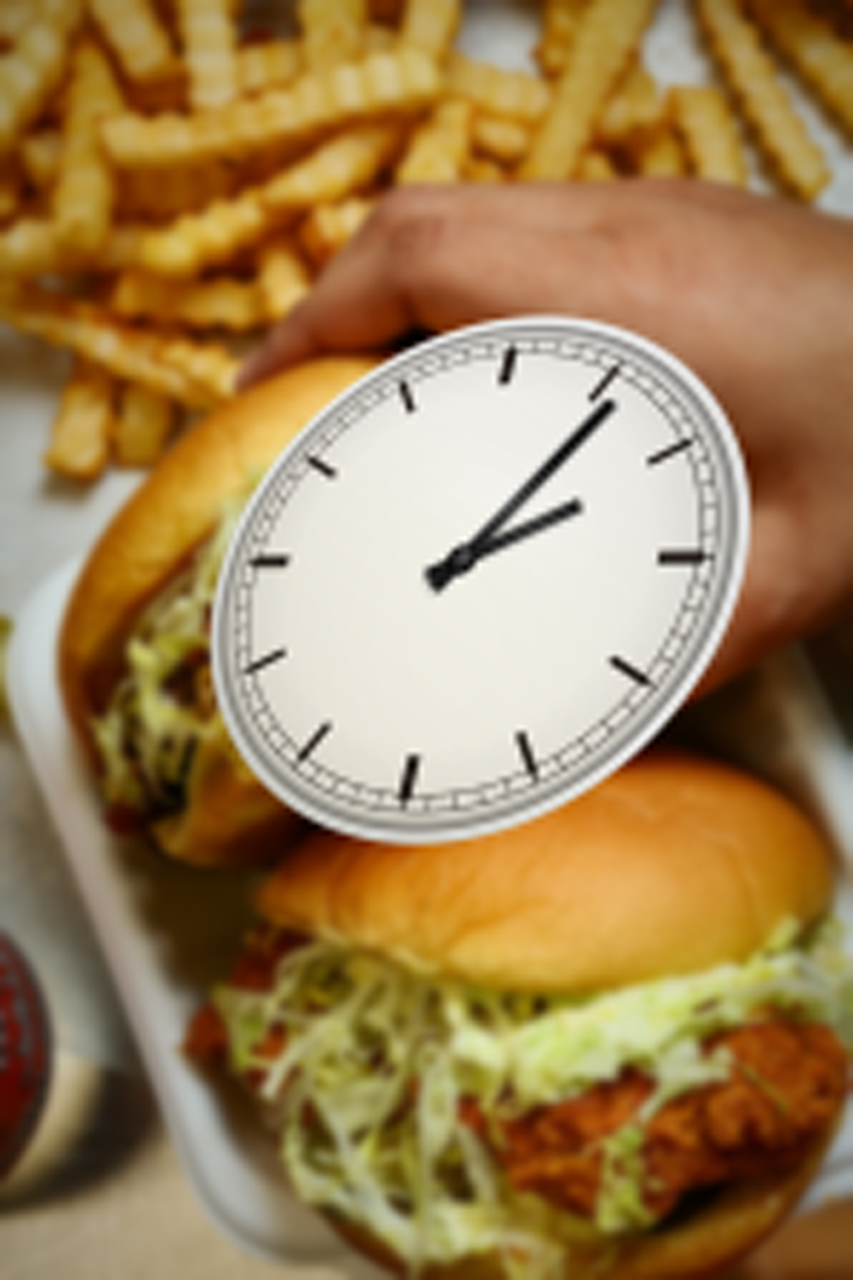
2:06
